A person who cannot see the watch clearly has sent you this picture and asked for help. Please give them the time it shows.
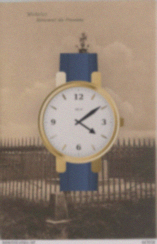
4:09
